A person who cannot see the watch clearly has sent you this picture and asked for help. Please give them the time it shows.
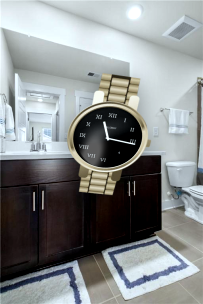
11:16
